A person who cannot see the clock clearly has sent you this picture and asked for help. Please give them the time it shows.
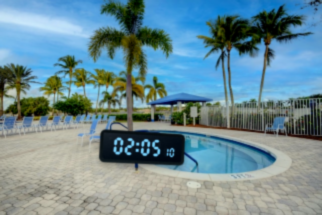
2:05:10
